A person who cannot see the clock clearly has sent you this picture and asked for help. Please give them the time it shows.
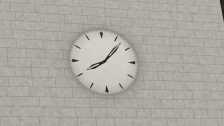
8:07
